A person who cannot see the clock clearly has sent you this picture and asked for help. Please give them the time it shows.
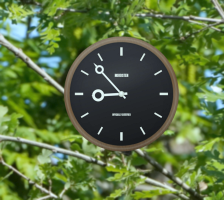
8:53
